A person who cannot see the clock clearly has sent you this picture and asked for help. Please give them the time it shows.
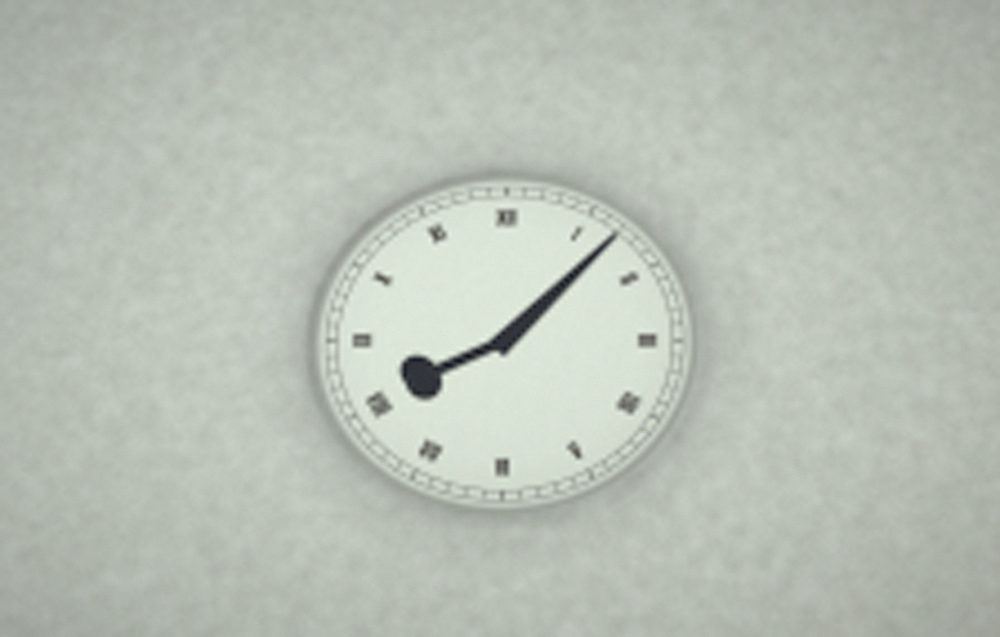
8:07
